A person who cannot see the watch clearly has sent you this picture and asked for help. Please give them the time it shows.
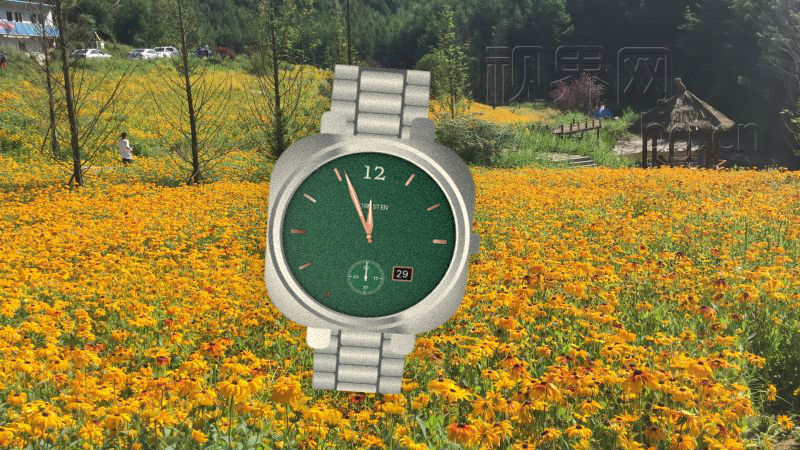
11:56
